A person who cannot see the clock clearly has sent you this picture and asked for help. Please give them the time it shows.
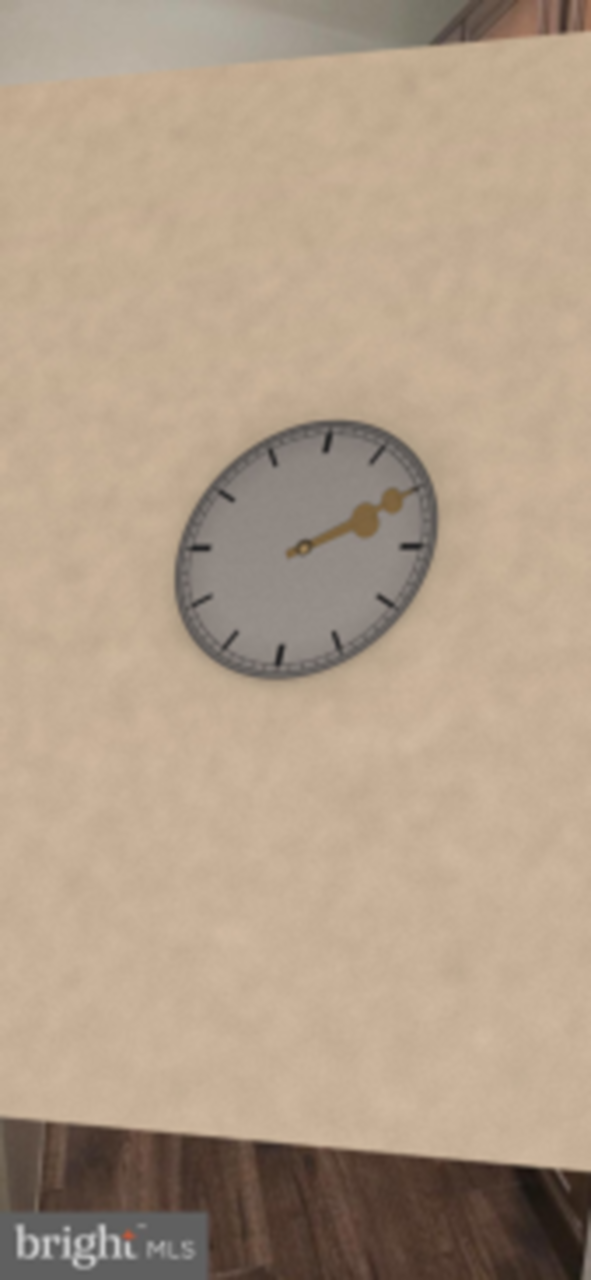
2:10
